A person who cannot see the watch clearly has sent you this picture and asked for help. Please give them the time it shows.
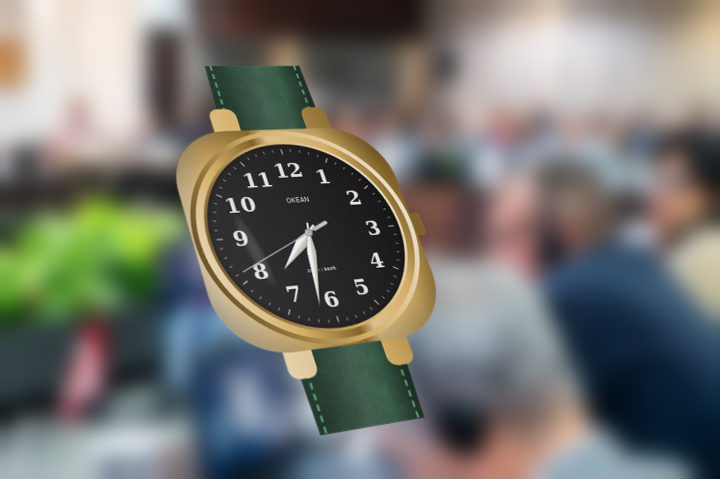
7:31:41
